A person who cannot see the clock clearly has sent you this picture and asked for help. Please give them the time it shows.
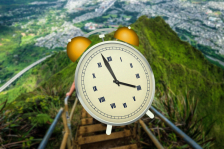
3:58
